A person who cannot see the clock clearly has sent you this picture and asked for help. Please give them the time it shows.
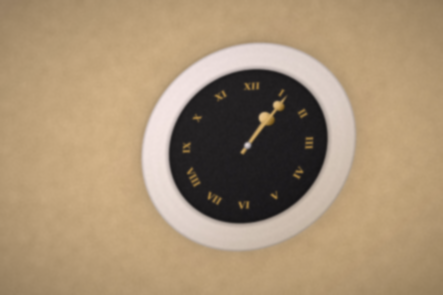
1:06
